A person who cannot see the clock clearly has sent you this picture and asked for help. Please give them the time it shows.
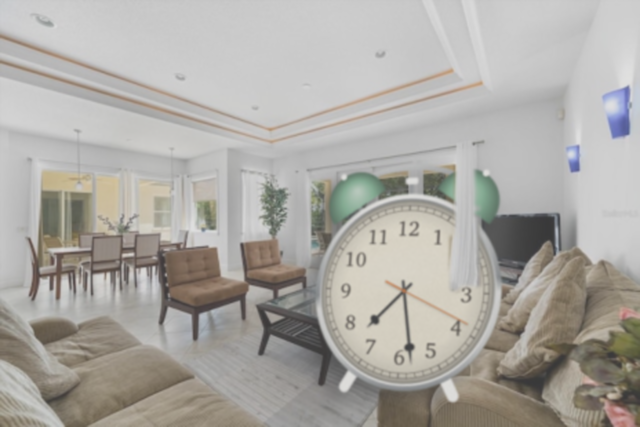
7:28:19
